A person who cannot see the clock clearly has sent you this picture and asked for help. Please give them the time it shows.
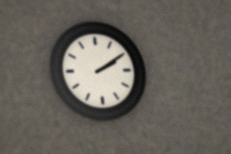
2:10
